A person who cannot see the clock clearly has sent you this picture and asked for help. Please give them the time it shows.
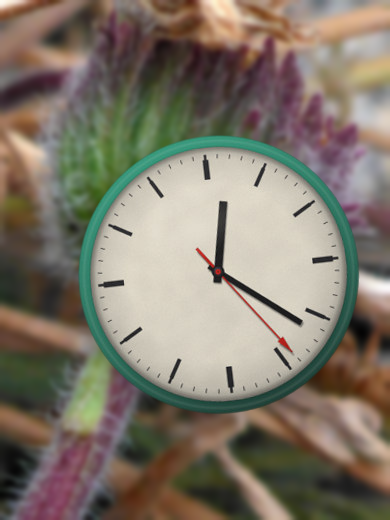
12:21:24
